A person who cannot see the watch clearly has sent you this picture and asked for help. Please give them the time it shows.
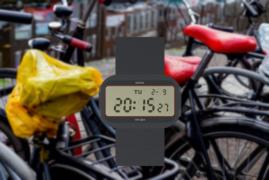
20:15:27
